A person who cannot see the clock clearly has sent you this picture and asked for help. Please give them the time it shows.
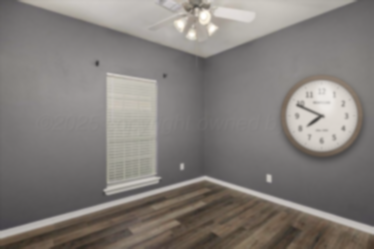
7:49
